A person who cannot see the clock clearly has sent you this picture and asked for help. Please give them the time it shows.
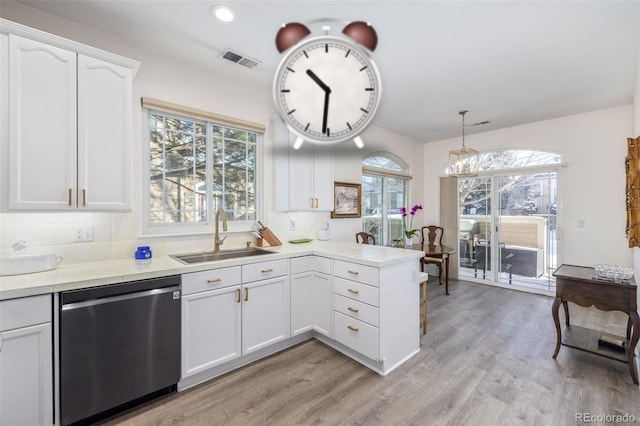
10:31
